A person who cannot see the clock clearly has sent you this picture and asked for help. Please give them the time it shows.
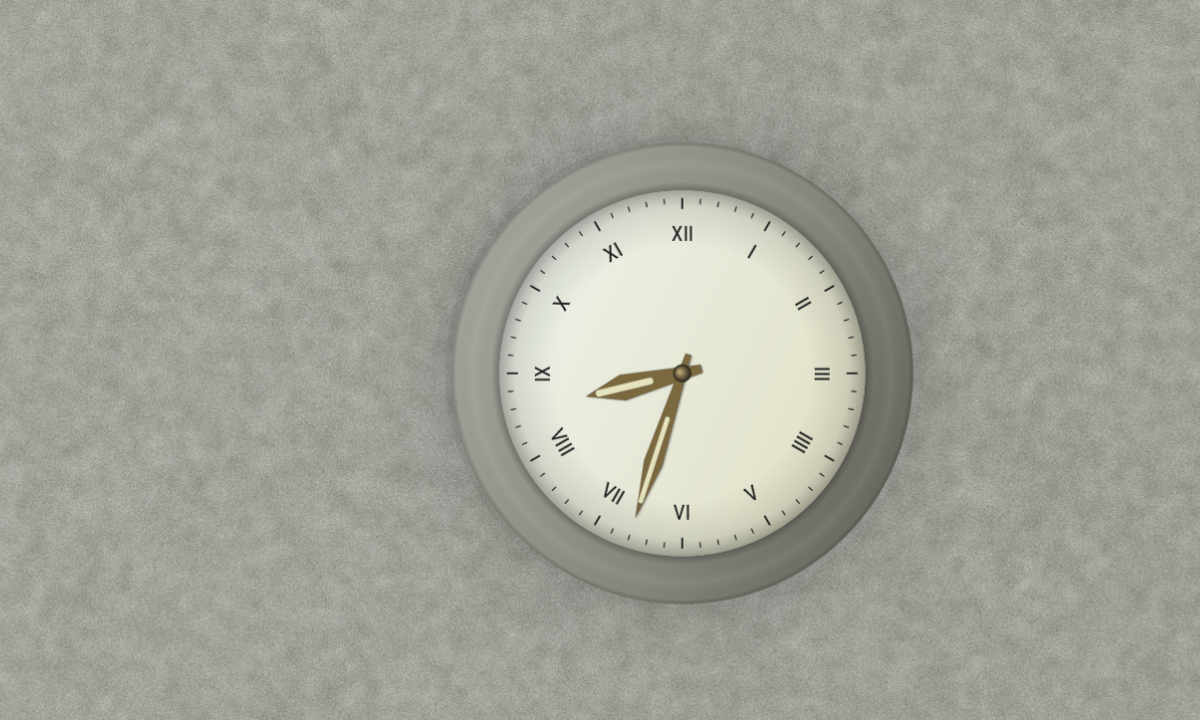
8:33
